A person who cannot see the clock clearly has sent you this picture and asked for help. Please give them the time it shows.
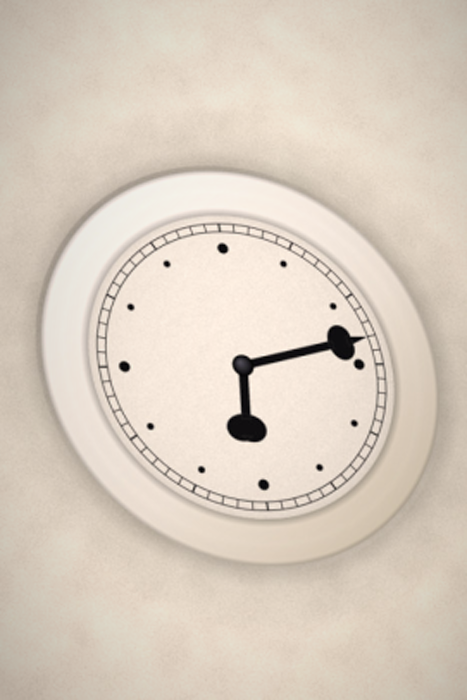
6:13
